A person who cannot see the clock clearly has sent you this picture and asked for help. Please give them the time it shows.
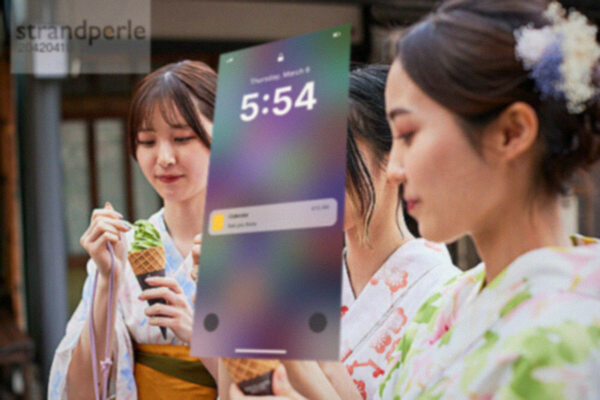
5:54
